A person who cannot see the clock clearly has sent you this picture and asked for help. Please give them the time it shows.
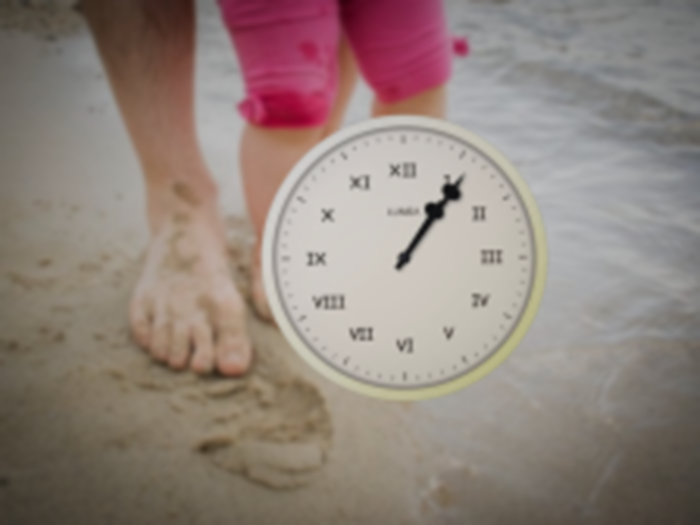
1:06
